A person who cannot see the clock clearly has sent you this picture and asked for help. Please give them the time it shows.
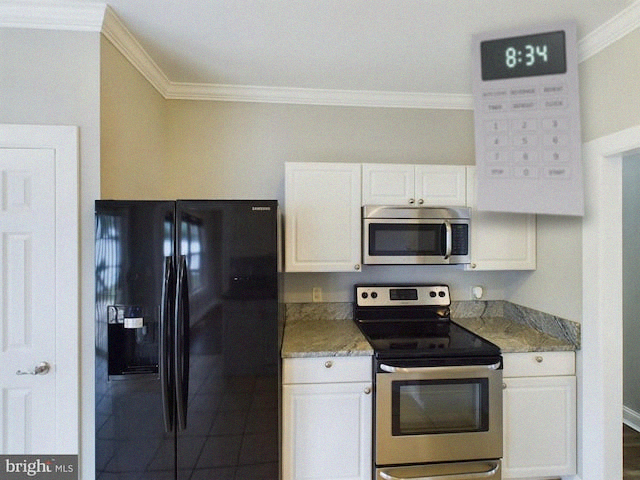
8:34
